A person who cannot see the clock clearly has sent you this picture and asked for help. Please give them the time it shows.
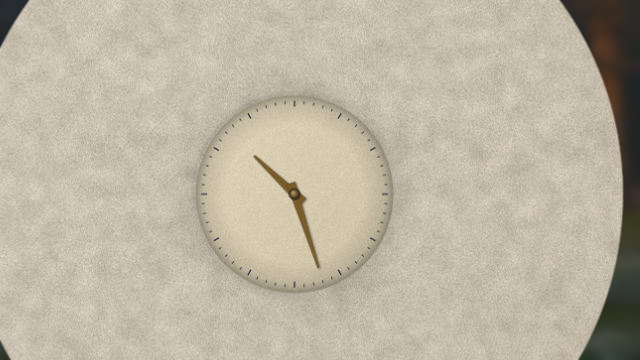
10:27
